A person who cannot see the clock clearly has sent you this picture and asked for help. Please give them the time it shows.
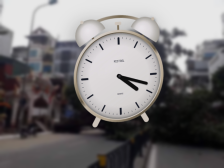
4:18
